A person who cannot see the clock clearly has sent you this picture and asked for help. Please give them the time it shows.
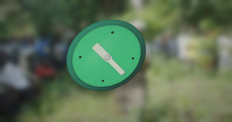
10:22
